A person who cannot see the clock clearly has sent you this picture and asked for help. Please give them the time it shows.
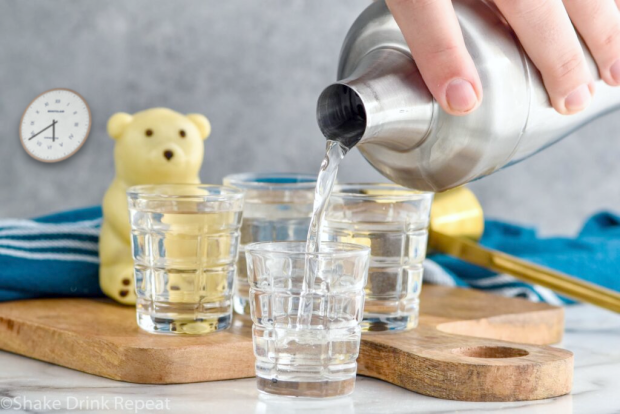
5:39
